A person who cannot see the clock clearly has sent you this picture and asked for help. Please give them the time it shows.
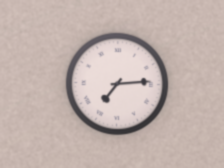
7:14
